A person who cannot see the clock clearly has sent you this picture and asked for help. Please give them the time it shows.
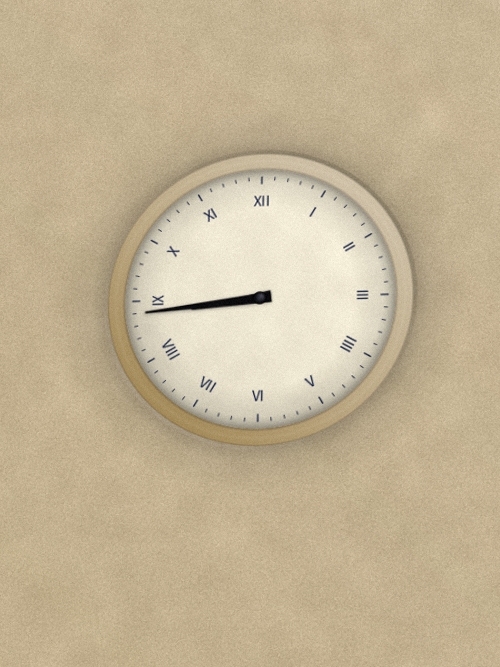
8:44
